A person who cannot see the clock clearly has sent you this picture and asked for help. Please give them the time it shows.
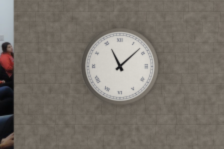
11:08
